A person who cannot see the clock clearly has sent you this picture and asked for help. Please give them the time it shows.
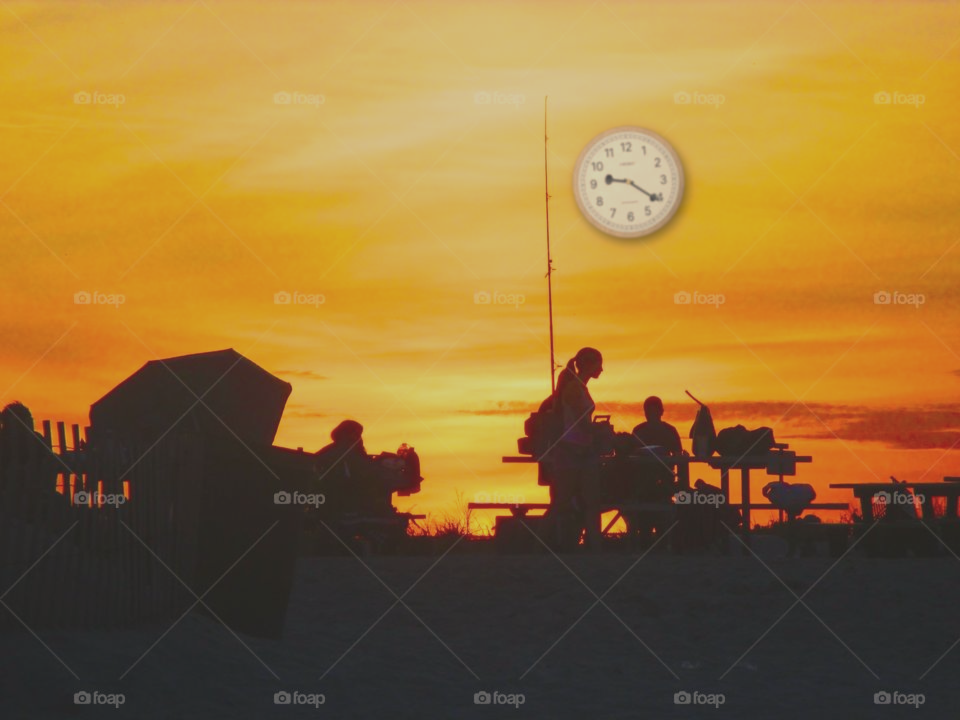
9:21
